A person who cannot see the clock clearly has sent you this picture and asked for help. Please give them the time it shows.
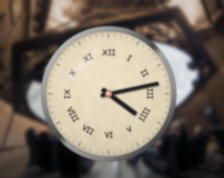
4:13
